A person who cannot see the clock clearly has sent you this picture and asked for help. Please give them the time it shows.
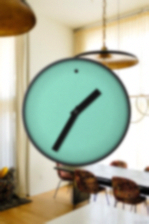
1:35
